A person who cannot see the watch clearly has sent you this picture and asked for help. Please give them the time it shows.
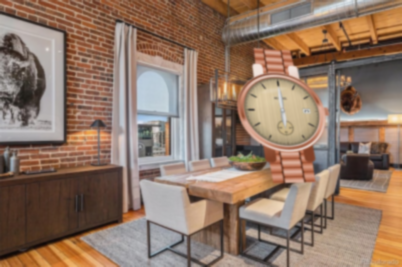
6:00
